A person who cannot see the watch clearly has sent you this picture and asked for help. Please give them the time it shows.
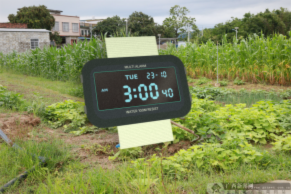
3:00:40
